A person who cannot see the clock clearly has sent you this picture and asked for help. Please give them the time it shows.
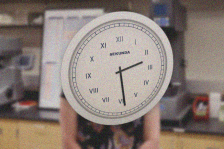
2:29
